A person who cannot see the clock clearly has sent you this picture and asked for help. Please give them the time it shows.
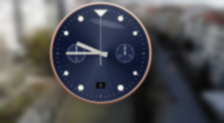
9:45
